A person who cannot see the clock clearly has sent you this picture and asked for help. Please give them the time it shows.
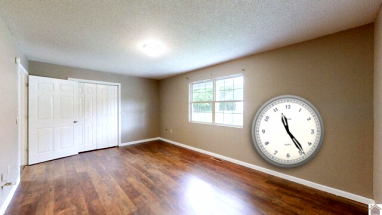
11:24
